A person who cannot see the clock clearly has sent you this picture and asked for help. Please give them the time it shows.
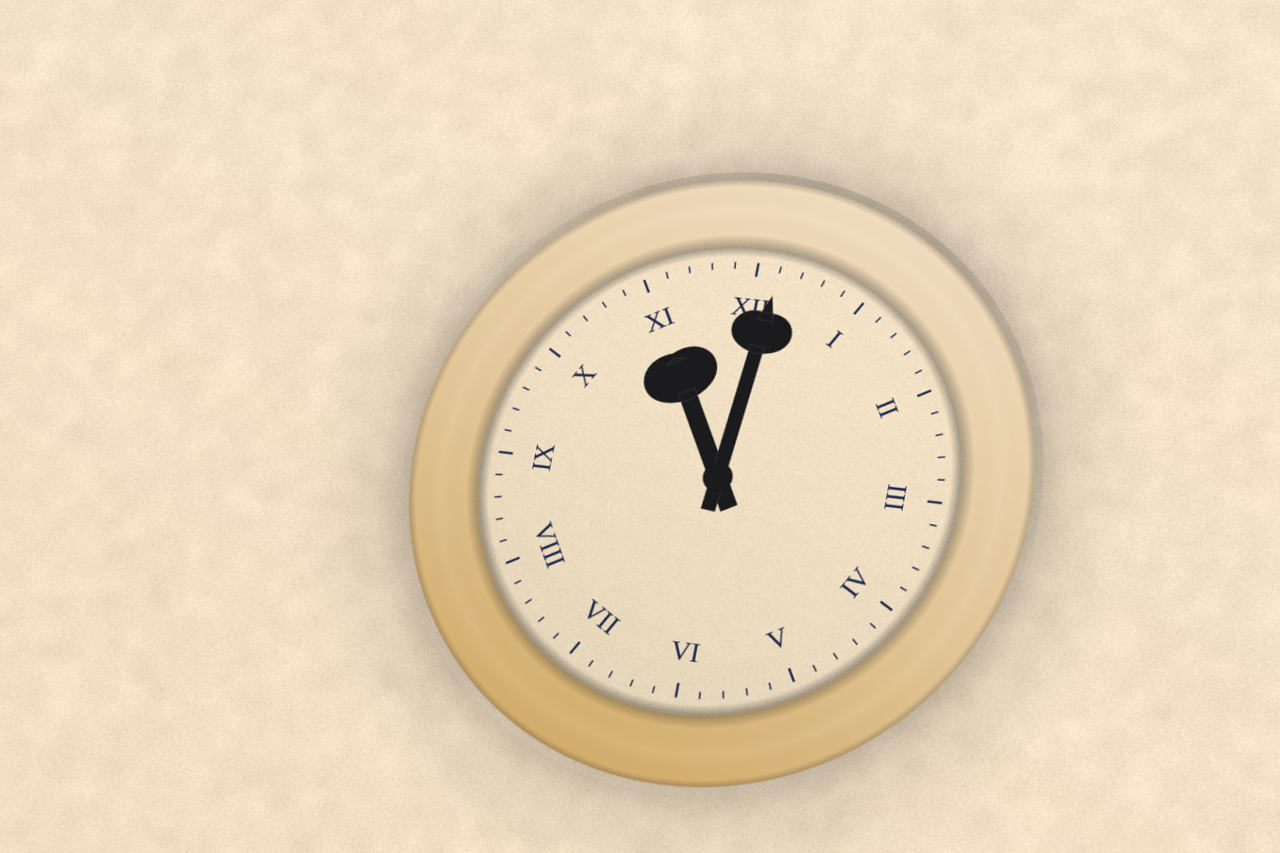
11:01
